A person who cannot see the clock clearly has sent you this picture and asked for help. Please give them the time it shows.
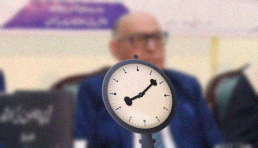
8:08
